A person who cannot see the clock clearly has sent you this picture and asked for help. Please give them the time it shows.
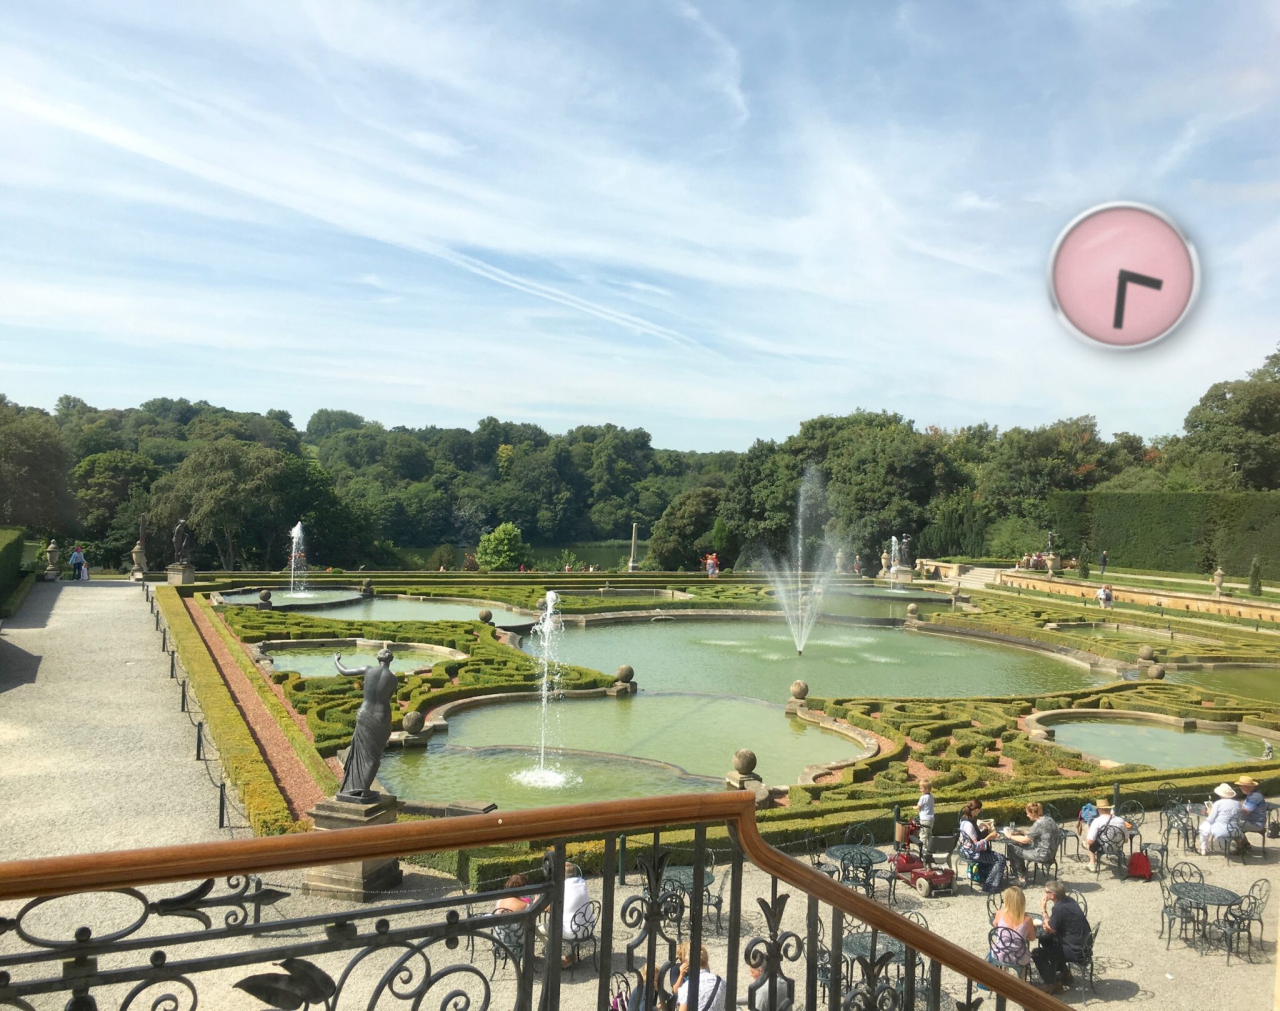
3:31
